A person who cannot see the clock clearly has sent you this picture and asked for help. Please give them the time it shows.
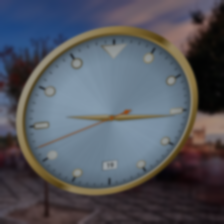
9:15:42
